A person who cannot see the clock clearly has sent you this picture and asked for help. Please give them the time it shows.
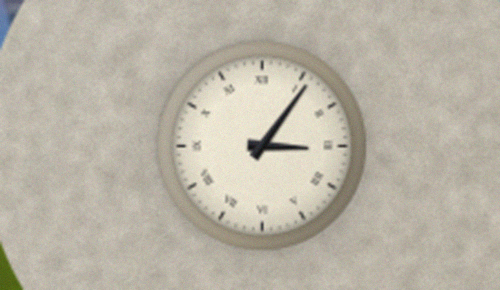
3:06
